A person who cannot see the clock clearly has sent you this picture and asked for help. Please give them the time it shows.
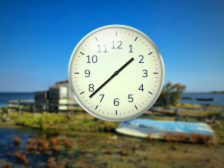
1:38
